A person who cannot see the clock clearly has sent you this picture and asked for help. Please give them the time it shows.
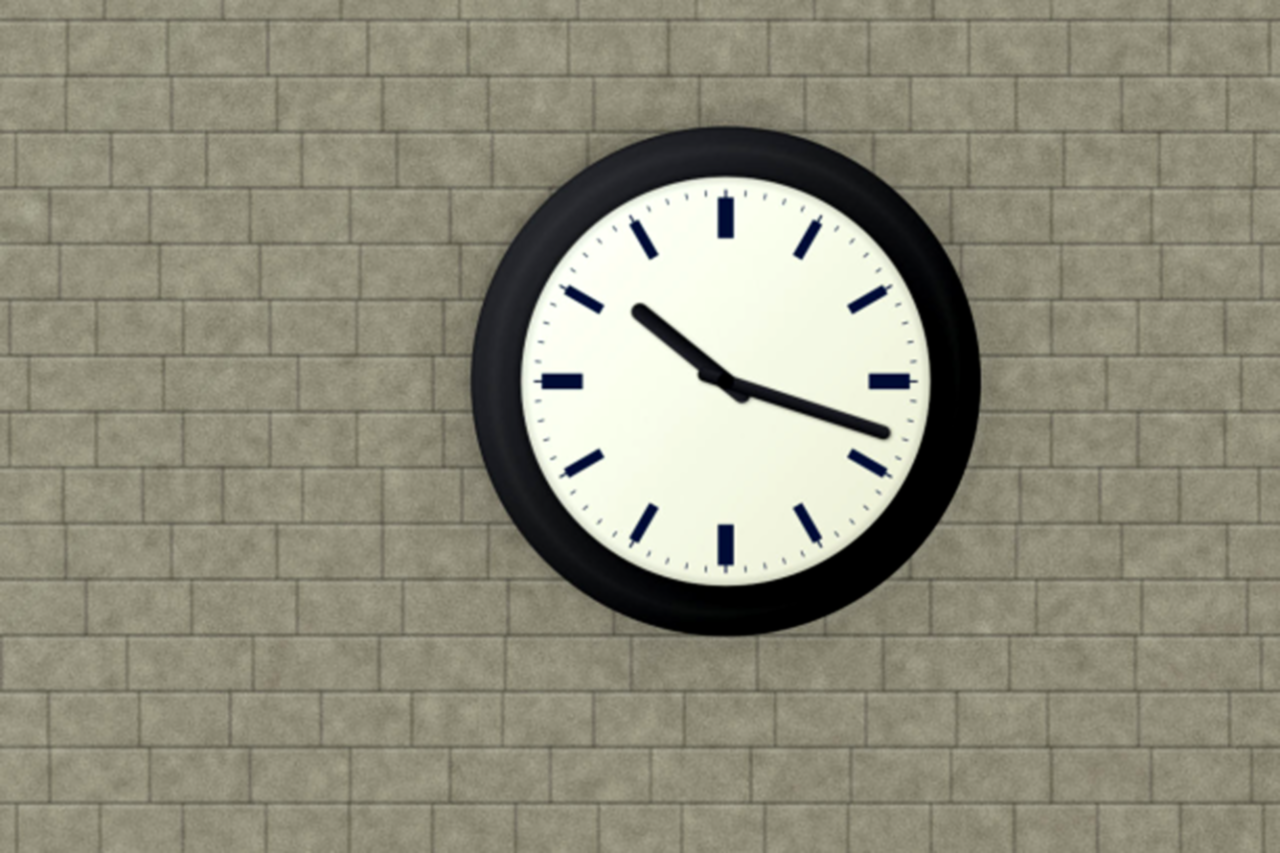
10:18
